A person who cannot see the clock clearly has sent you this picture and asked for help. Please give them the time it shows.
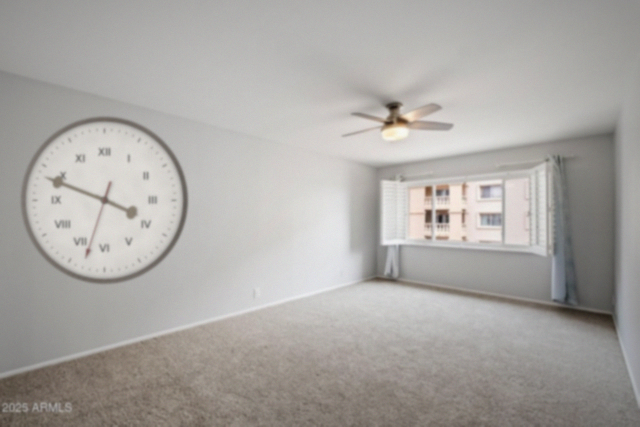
3:48:33
